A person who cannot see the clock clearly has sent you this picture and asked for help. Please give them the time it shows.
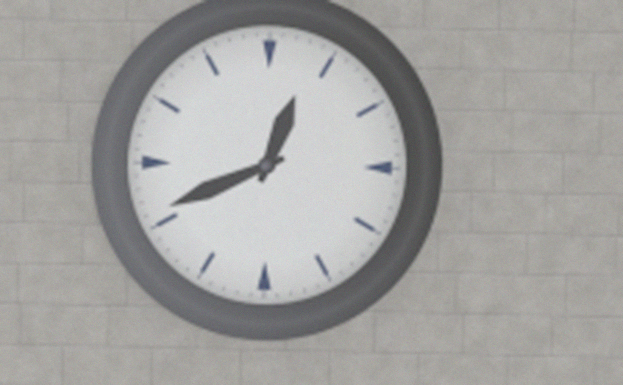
12:41
